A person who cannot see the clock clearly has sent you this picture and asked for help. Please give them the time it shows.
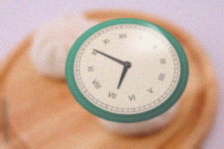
6:51
